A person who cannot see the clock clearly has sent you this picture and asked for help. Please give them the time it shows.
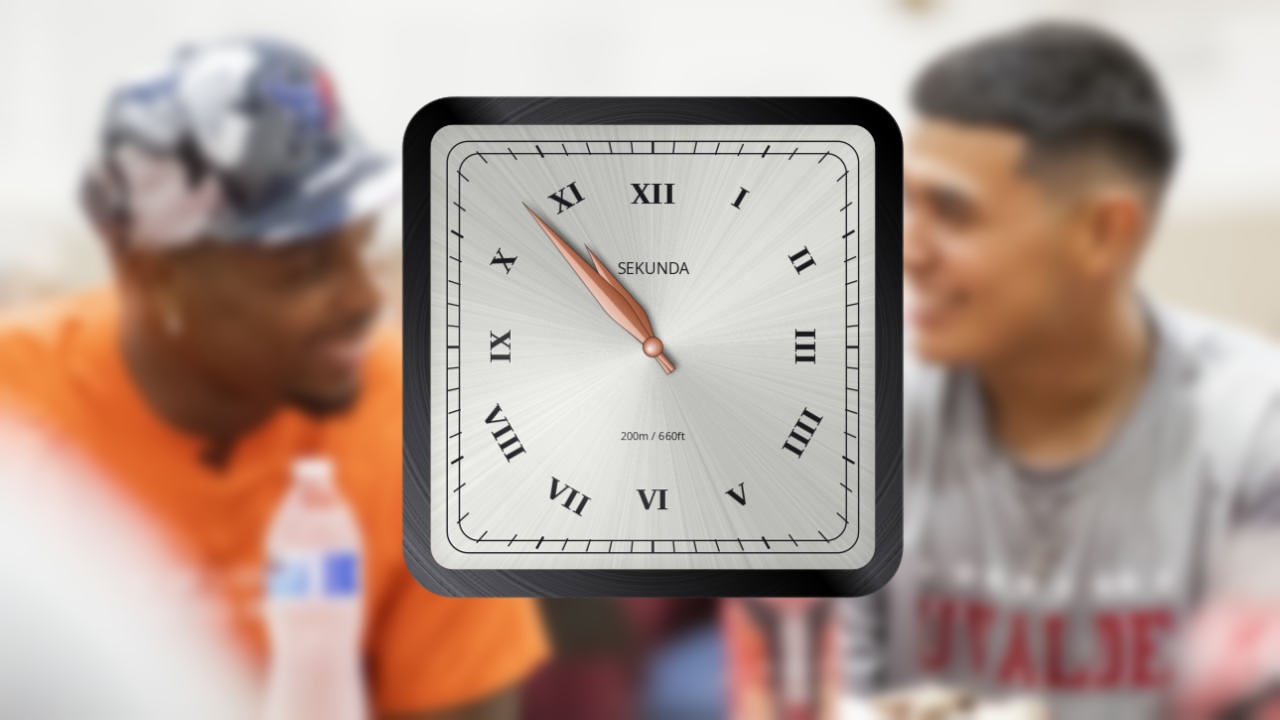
10:53
